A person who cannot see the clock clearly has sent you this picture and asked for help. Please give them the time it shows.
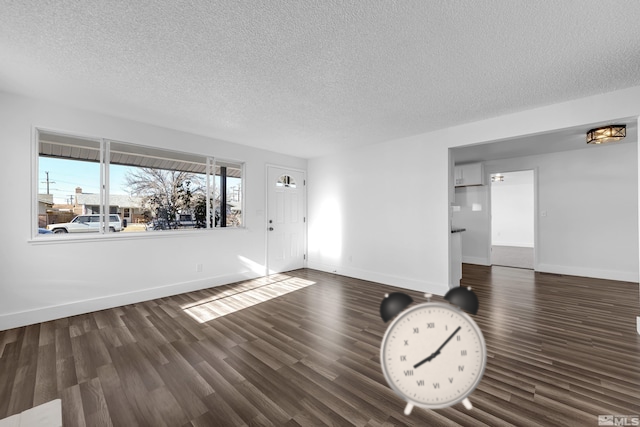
8:08
